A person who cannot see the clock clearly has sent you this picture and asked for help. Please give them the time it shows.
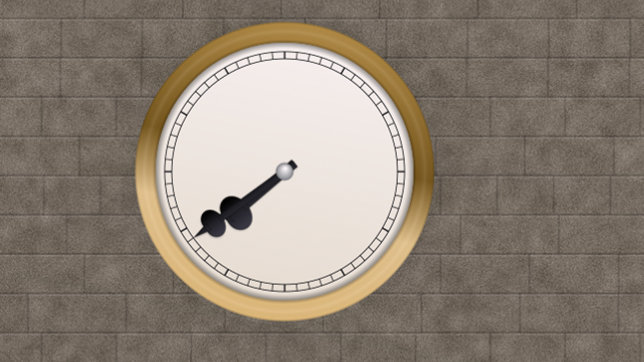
7:39
